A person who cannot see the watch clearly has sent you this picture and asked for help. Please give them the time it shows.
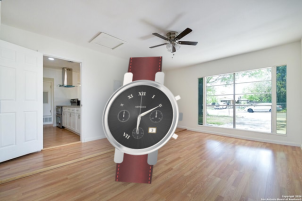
6:10
